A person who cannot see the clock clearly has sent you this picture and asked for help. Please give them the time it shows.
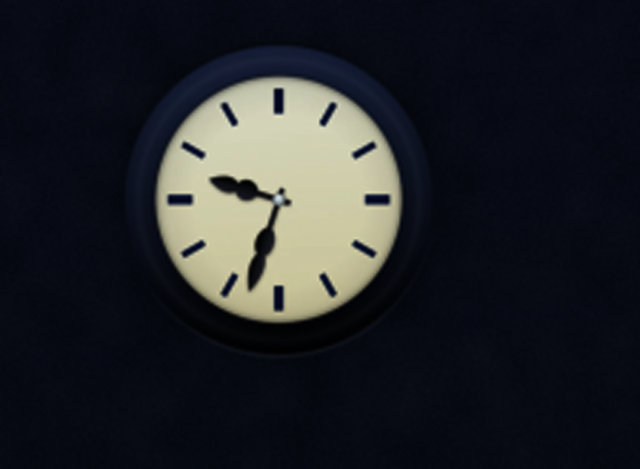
9:33
